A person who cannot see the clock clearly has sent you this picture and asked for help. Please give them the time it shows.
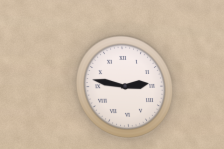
2:47
